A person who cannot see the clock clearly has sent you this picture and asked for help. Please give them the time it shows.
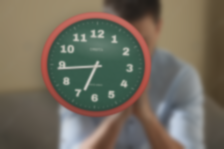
6:44
